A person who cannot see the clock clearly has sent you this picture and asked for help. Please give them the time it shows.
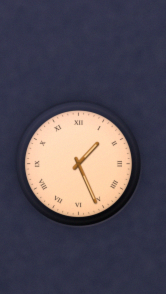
1:26
